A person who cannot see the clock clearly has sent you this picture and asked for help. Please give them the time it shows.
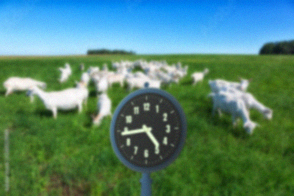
4:44
